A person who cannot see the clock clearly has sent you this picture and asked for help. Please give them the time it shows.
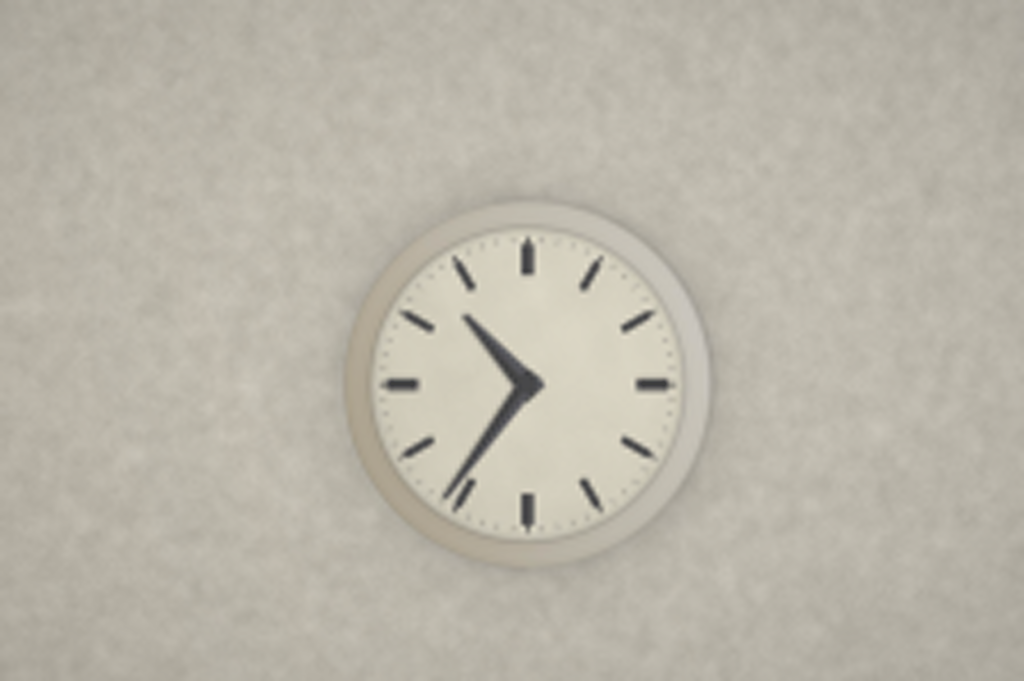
10:36
